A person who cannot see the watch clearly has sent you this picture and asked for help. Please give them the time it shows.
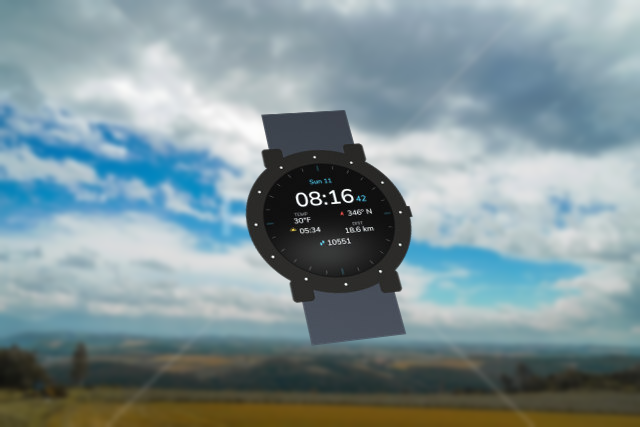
8:16:42
